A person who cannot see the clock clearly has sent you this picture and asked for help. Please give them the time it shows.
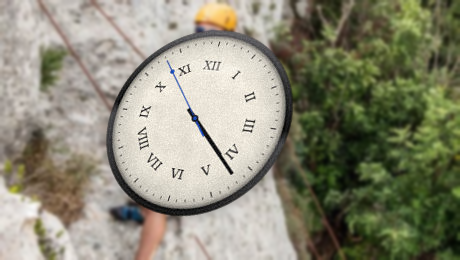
4:21:53
